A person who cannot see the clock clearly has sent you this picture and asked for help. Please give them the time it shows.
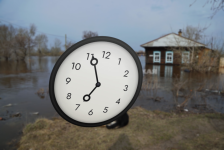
6:56
